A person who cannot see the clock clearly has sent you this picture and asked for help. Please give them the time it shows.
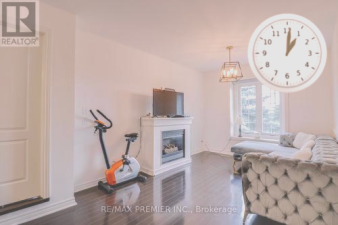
1:01
